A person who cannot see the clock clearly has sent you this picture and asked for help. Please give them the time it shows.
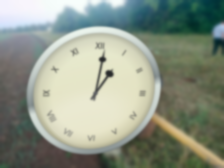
1:01
